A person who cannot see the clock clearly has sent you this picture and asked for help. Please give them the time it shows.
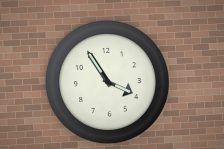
3:55
